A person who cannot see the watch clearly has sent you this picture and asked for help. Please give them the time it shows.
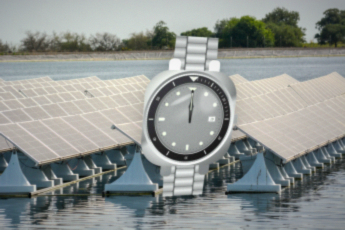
12:00
